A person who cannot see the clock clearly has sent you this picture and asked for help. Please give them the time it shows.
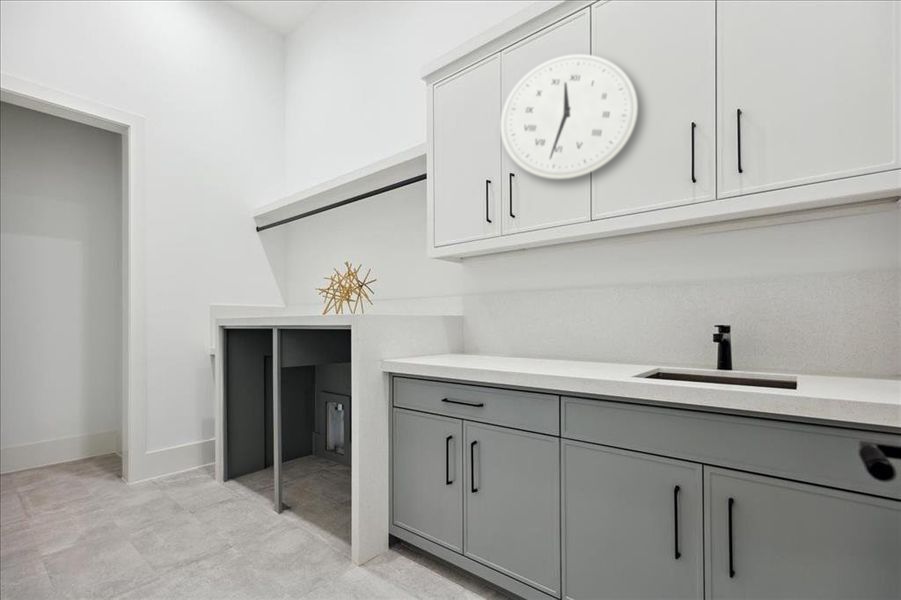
11:31
